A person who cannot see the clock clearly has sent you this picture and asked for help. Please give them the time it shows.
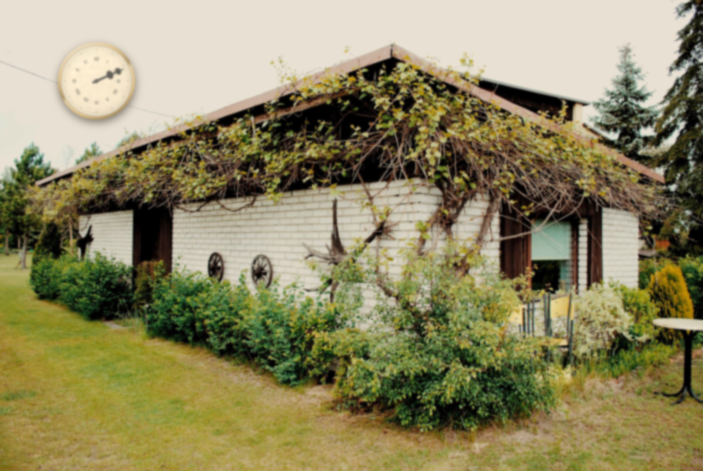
2:11
